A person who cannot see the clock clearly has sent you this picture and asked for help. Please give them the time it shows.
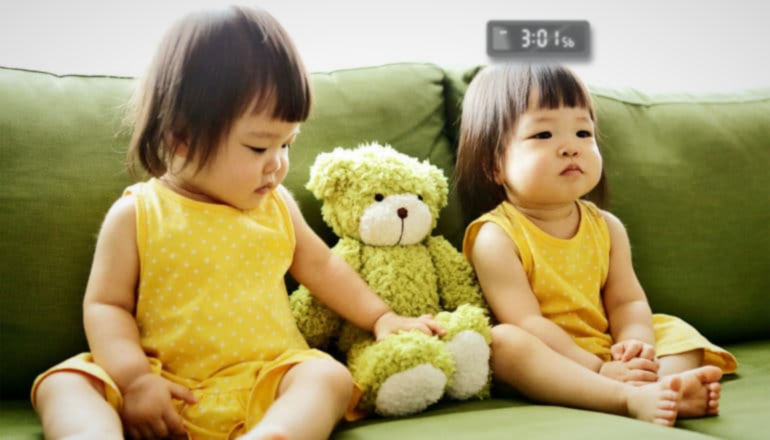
3:01
